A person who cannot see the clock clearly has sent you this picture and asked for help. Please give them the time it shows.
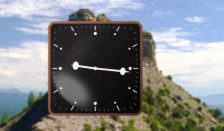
9:16
